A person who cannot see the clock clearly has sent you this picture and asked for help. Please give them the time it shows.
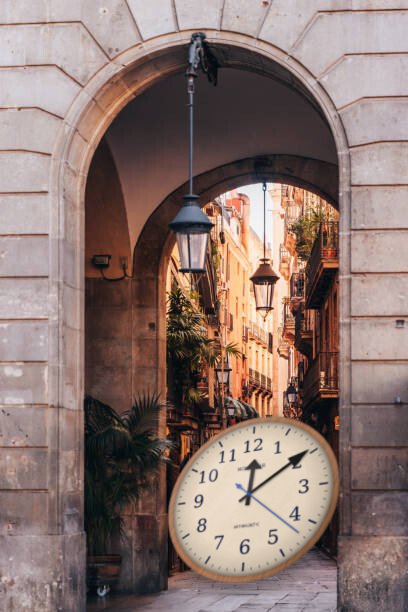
12:09:22
